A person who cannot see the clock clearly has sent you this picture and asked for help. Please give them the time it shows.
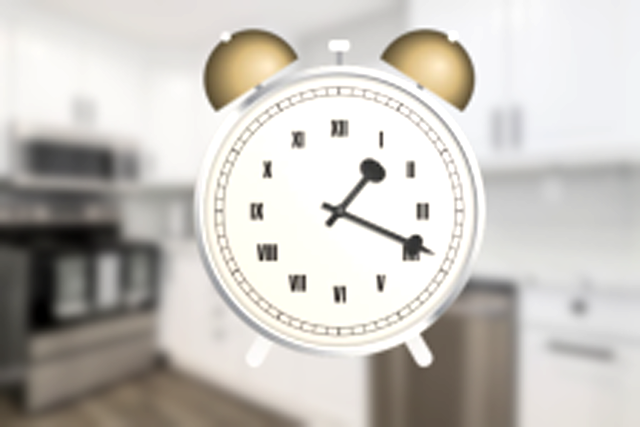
1:19
